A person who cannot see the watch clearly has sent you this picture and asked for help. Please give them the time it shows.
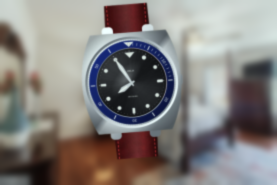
7:55
